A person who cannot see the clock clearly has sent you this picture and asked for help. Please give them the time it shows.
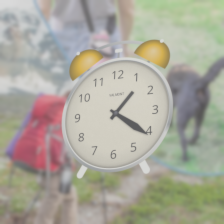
1:21
